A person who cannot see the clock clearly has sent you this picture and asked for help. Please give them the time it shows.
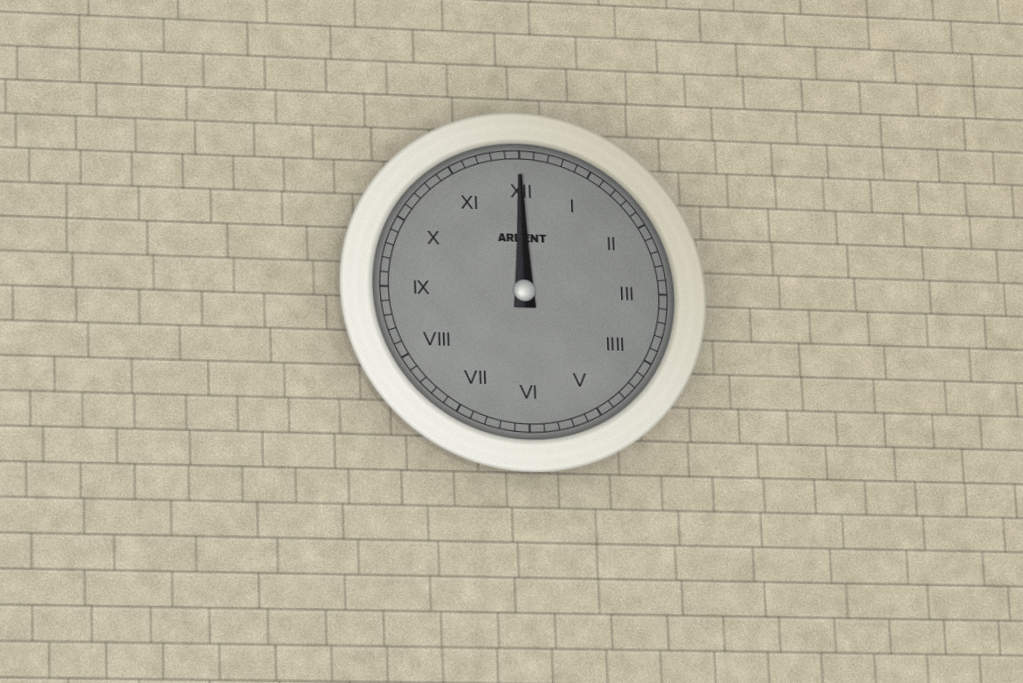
12:00
